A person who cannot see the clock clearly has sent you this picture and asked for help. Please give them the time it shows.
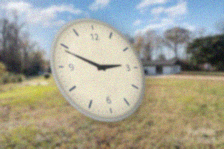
2:49
